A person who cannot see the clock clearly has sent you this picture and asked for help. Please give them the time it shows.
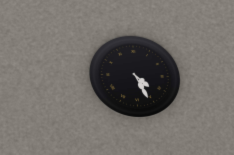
4:26
